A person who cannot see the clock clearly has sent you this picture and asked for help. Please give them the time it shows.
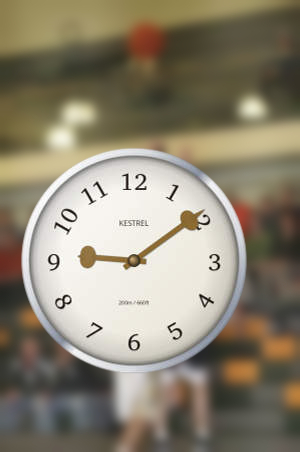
9:09
